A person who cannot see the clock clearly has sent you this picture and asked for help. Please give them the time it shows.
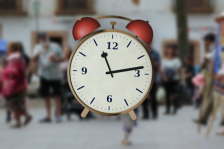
11:13
